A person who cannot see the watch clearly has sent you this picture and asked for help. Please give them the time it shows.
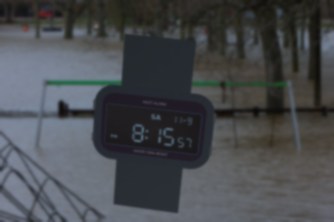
8:15
